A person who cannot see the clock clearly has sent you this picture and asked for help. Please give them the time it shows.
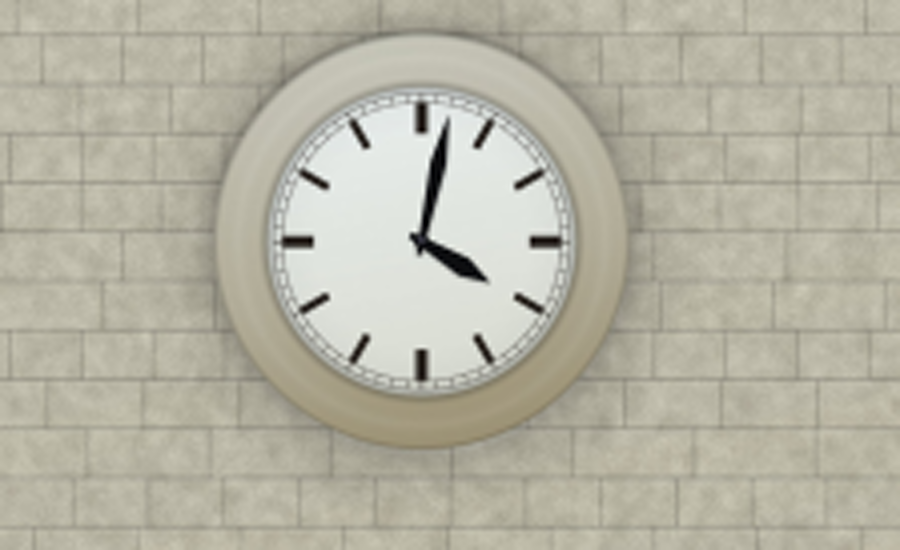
4:02
